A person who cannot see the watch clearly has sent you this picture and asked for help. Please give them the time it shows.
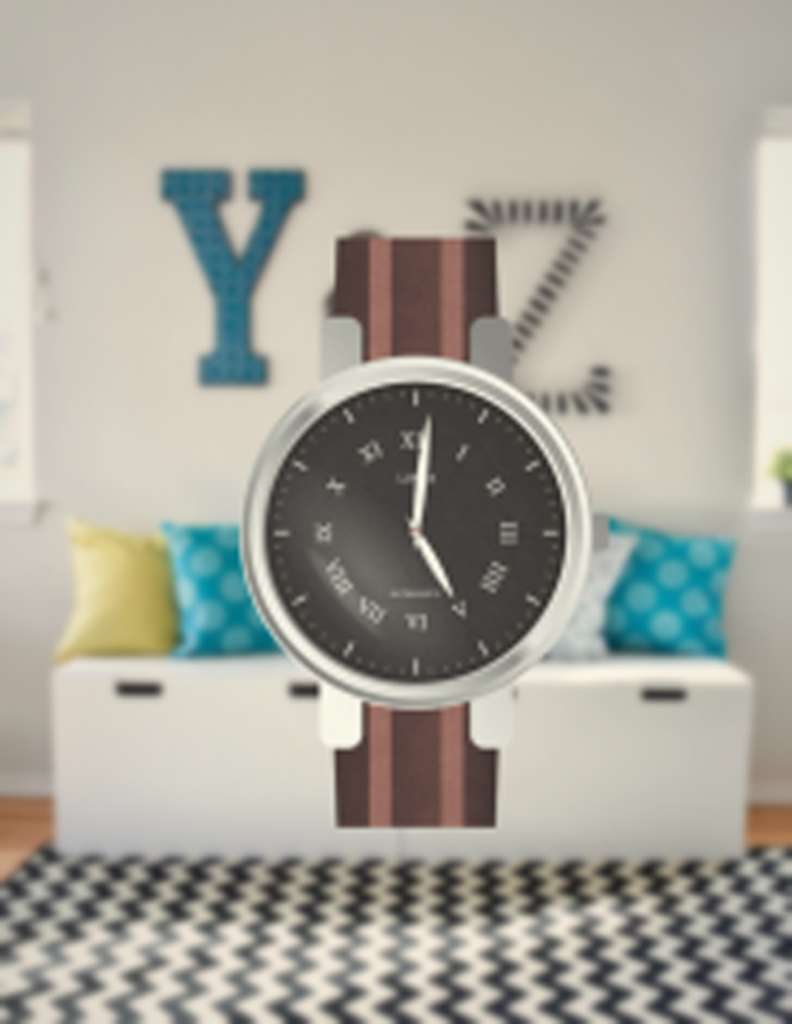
5:01
